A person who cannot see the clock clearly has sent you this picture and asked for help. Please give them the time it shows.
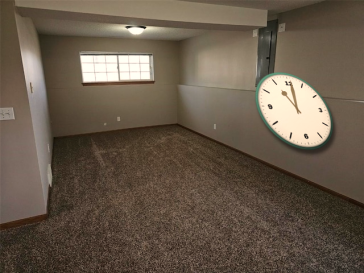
11:01
